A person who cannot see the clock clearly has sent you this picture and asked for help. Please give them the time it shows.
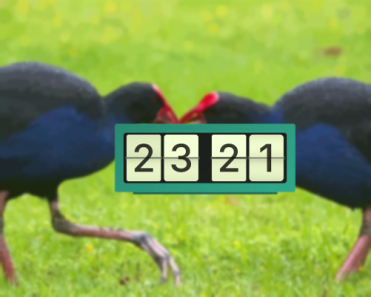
23:21
